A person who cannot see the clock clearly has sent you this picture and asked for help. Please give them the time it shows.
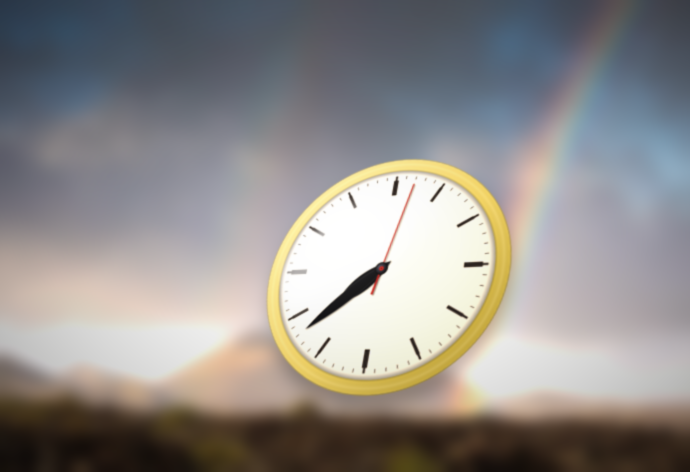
7:38:02
